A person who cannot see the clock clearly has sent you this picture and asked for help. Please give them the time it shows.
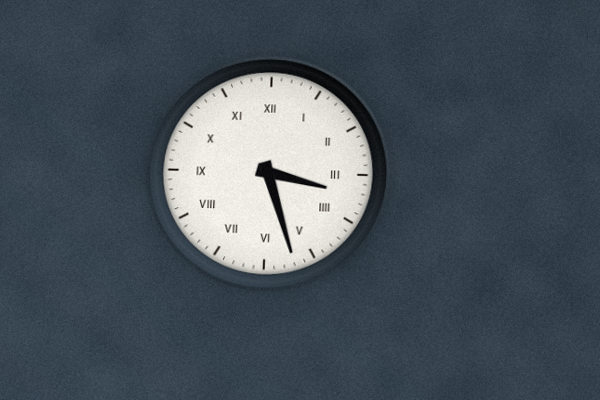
3:27
